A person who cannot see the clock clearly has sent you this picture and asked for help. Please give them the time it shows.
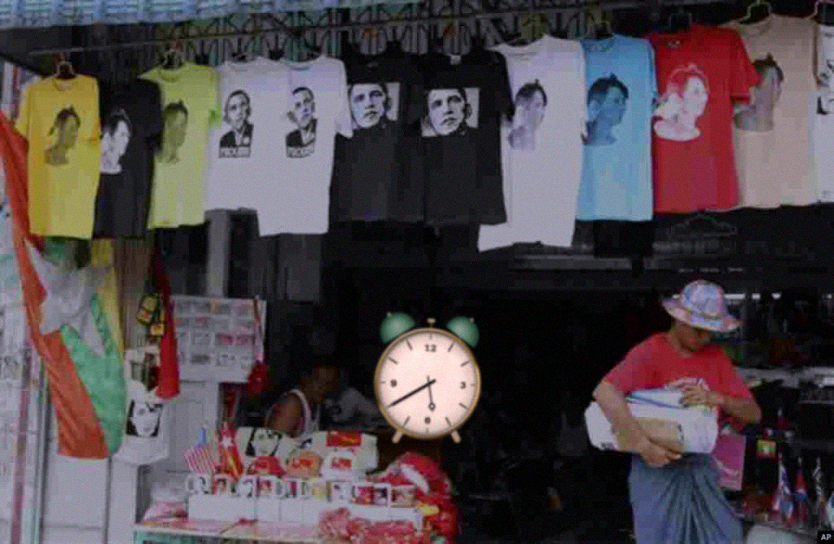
5:40
